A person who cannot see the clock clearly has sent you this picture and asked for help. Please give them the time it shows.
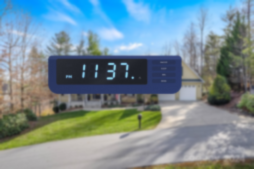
11:37
